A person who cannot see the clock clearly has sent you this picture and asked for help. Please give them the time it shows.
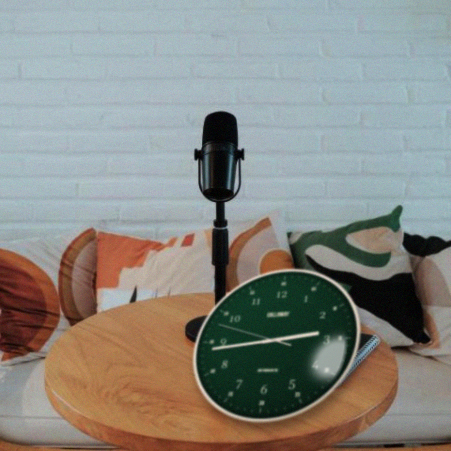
2:43:48
